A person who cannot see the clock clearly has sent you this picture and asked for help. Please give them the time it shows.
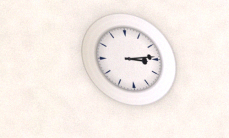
3:14
